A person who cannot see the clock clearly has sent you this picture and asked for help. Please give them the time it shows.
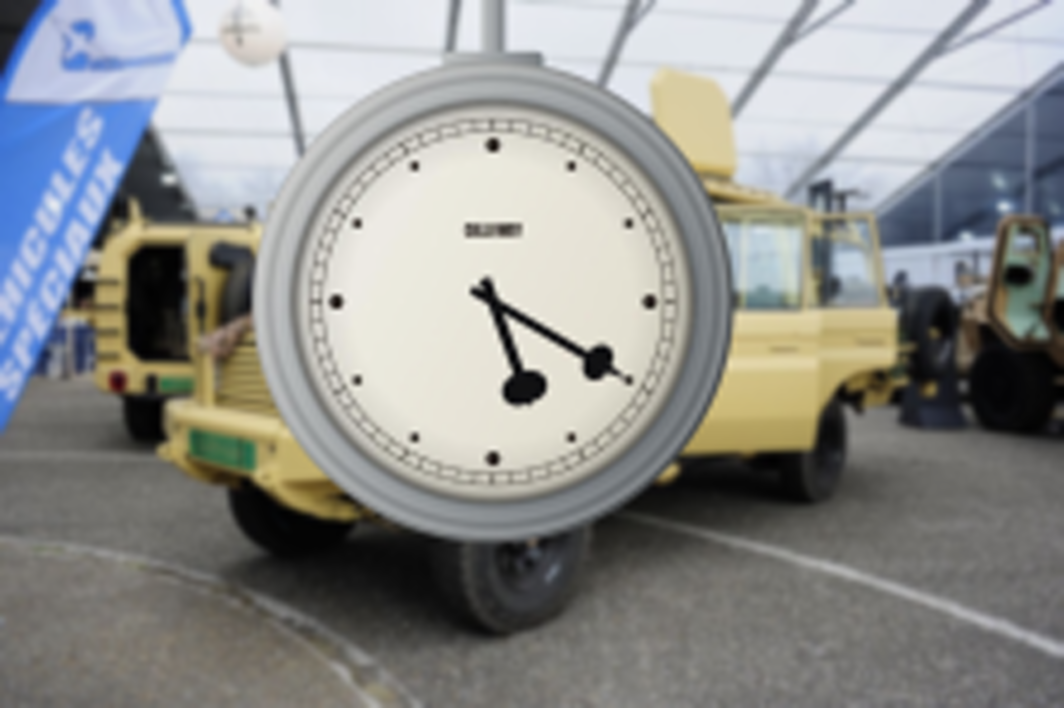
5:20
